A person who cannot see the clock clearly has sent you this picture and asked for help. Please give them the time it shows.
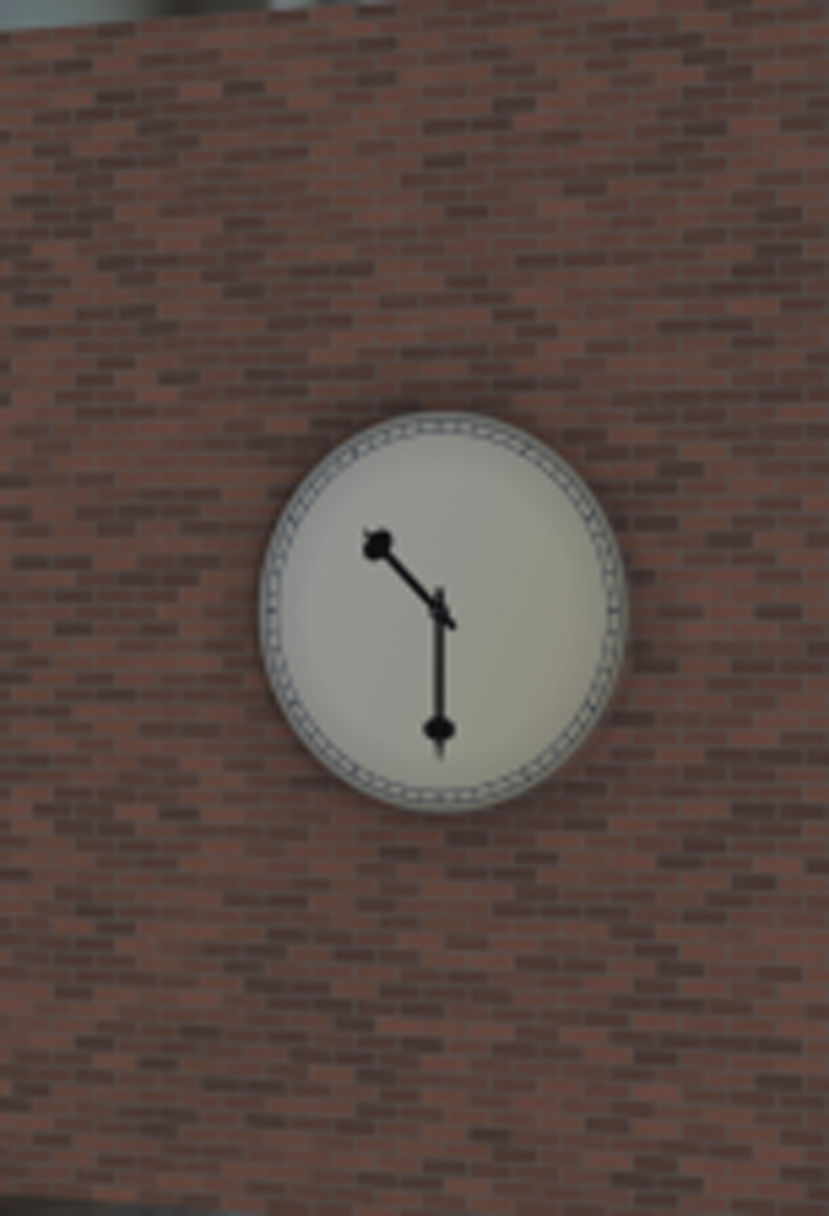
10:30
